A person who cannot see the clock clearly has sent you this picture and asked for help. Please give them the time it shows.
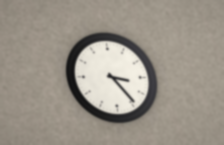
3:24
